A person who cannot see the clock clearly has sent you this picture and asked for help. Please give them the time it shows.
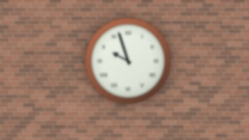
9:57
